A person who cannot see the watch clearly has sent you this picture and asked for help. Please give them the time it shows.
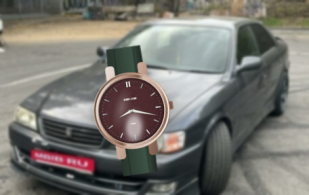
8:18
